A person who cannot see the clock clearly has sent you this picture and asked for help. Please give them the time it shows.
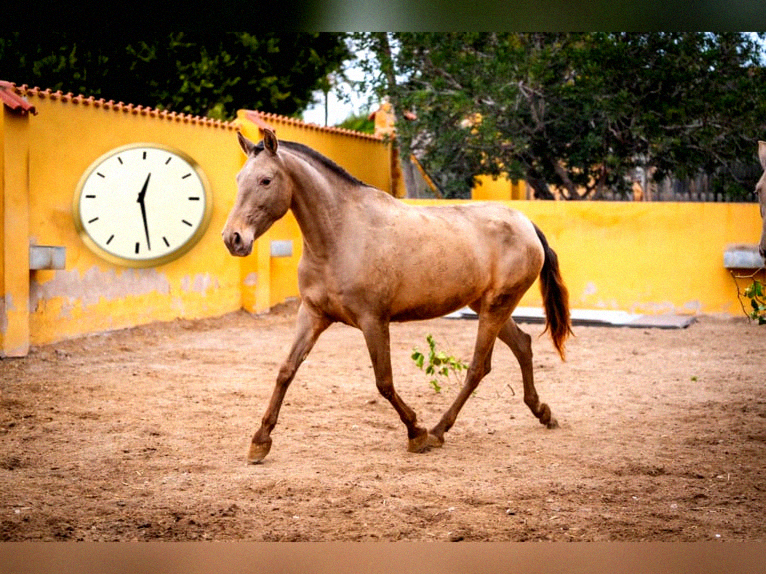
12:28
